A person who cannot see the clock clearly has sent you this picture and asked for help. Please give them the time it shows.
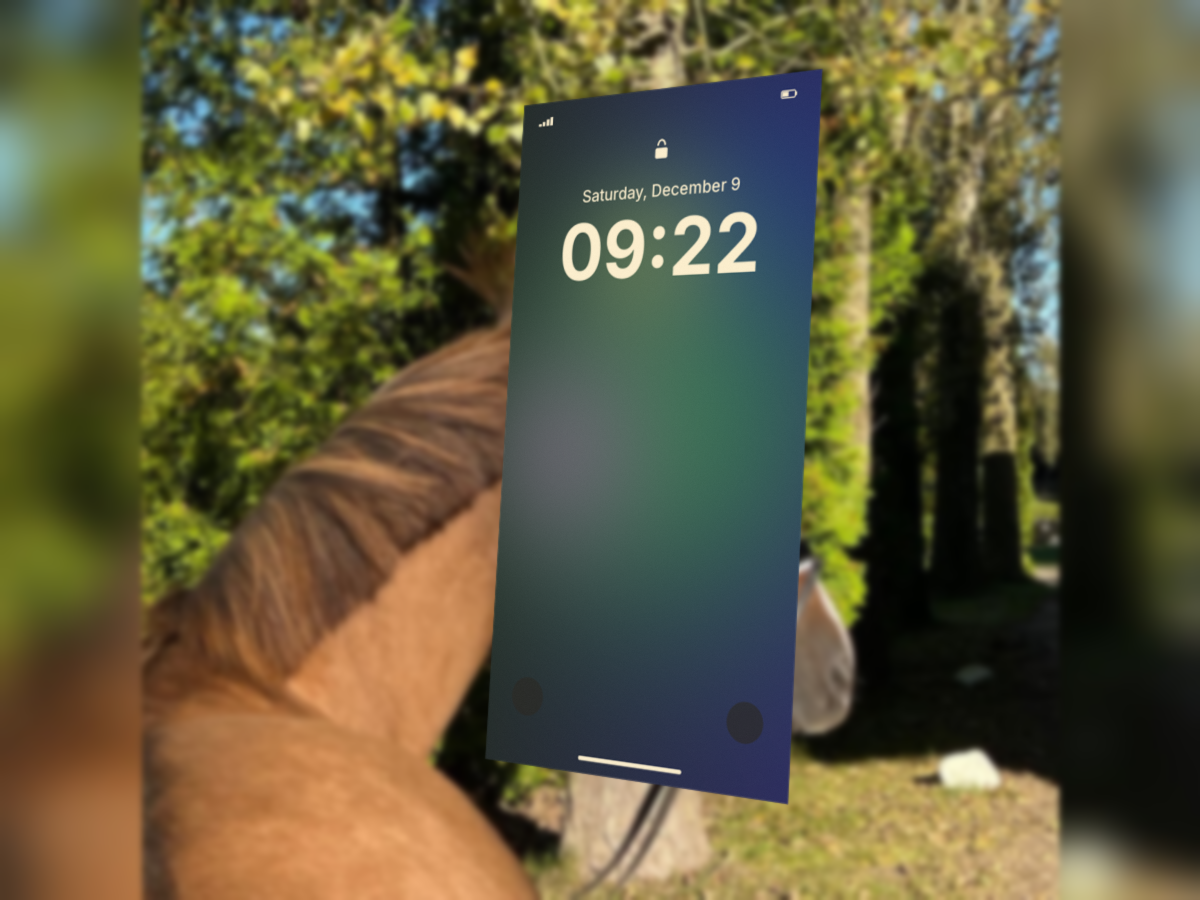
9:22
